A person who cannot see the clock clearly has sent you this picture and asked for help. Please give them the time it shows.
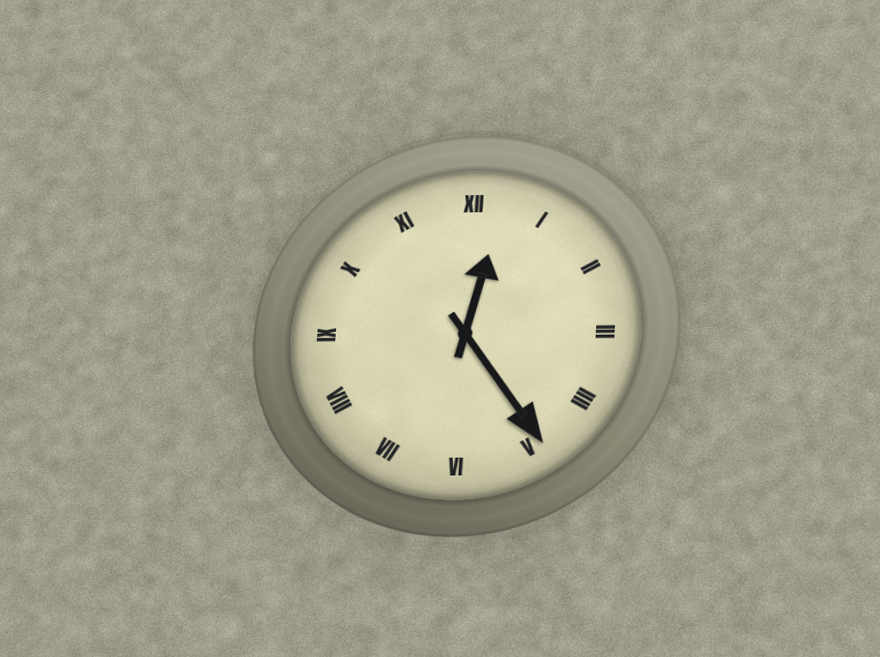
12:24
